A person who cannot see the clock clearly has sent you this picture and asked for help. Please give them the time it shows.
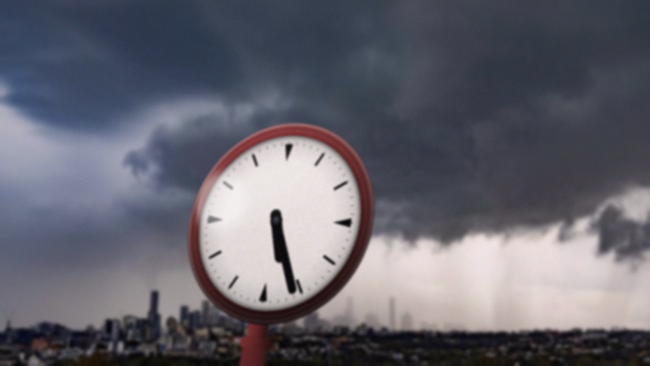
5:26
